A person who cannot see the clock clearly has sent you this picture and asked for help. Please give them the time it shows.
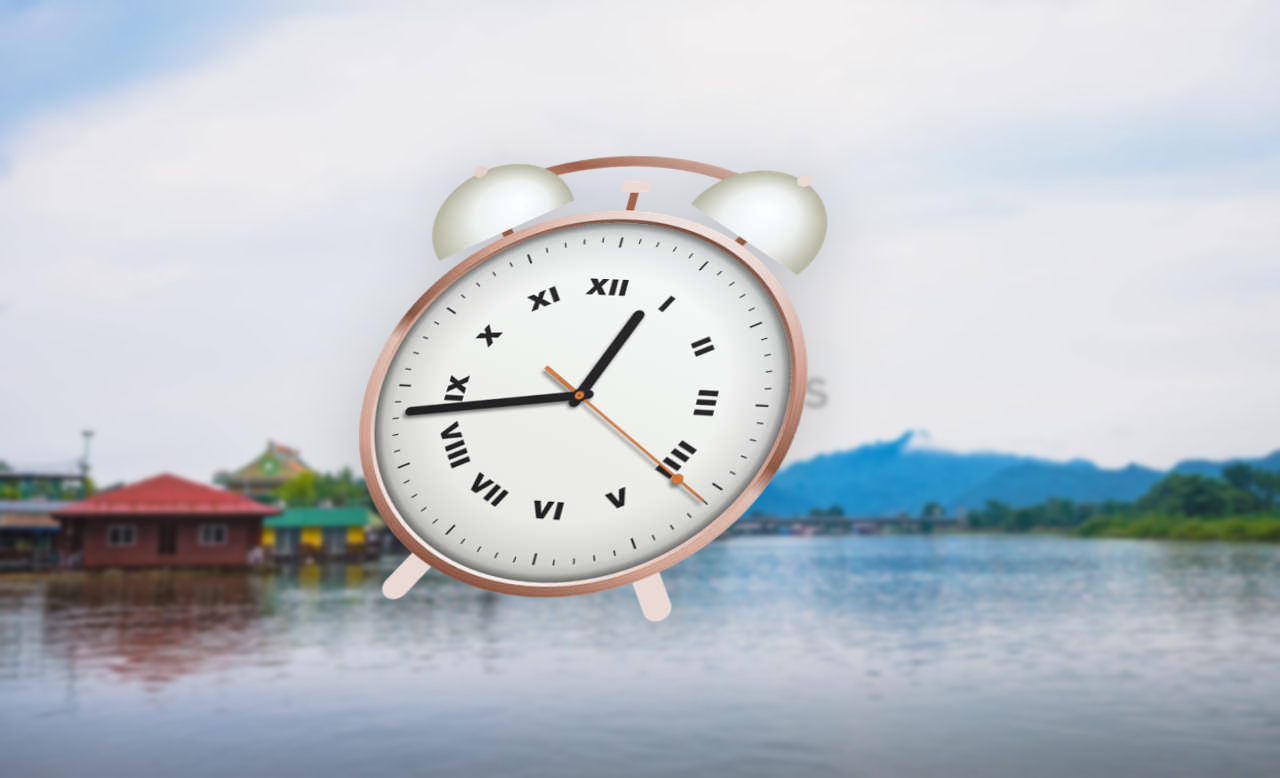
12:43:21
